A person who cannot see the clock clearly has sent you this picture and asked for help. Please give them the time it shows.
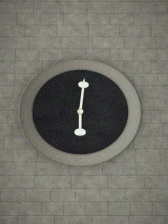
6:01
